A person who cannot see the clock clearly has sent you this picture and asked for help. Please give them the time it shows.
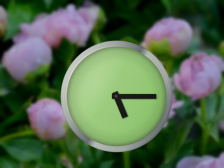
5:15
